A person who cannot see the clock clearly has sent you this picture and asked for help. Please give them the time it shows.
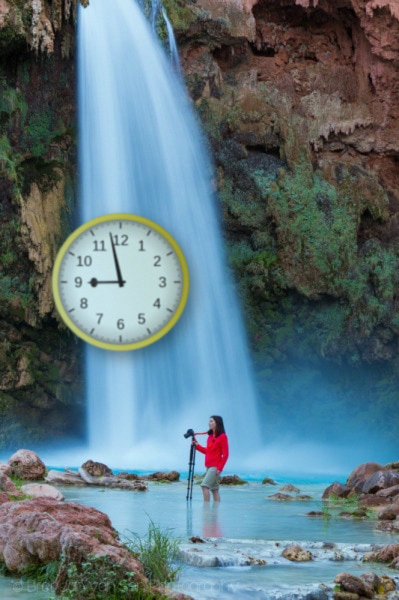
8:58
